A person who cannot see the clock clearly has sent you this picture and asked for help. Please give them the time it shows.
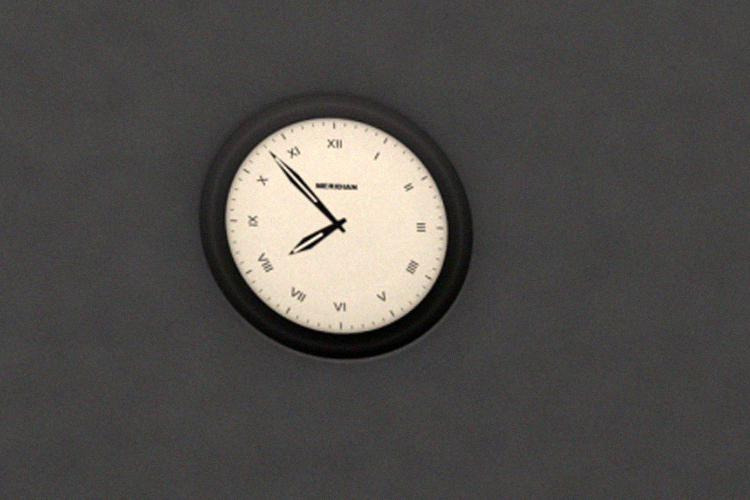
7:53
